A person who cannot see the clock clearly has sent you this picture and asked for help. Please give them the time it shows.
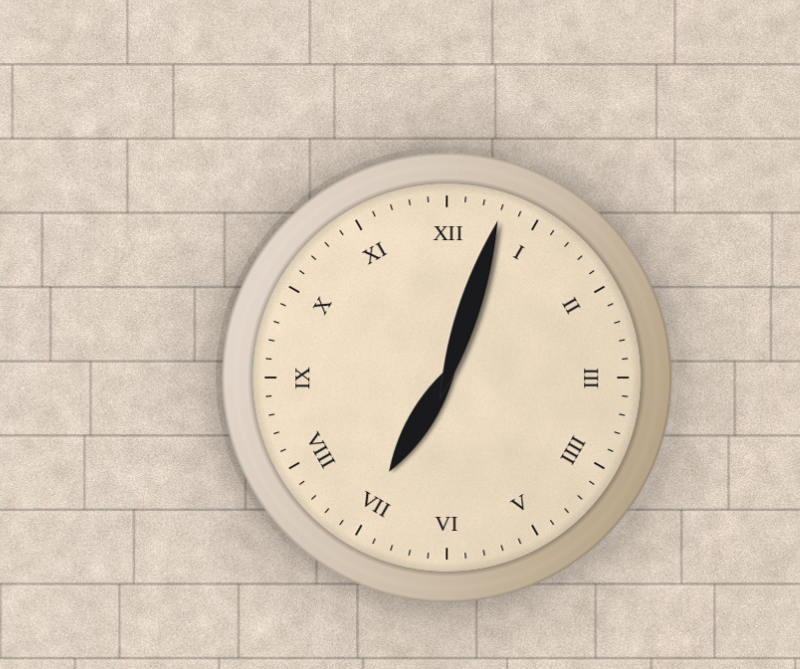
7:03
